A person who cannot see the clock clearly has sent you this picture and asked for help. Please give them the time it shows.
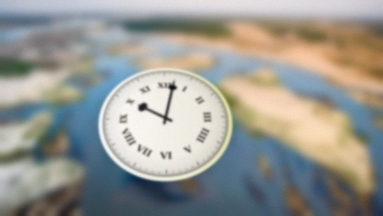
10:02
